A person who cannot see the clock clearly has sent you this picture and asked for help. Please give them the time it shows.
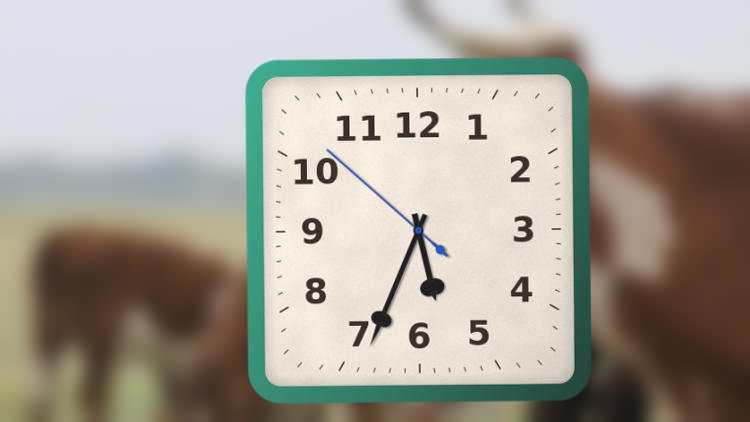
5:33:52
